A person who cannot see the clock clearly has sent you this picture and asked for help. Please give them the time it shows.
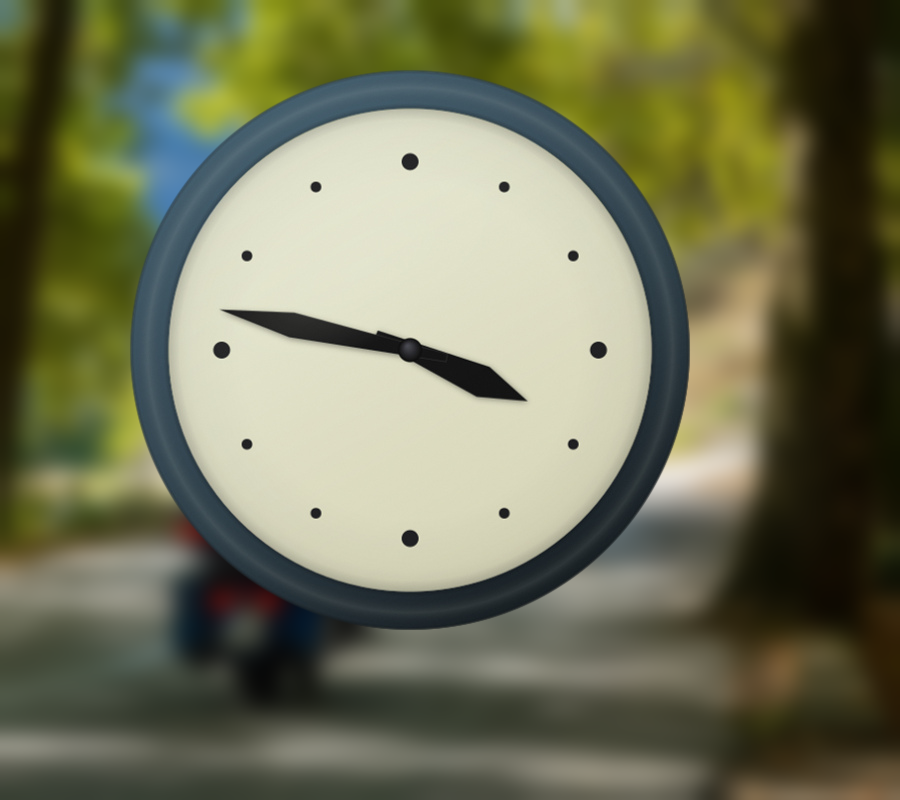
3:47
